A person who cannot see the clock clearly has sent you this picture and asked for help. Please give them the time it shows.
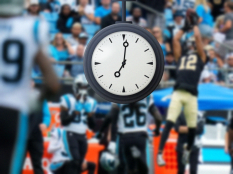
7:01
